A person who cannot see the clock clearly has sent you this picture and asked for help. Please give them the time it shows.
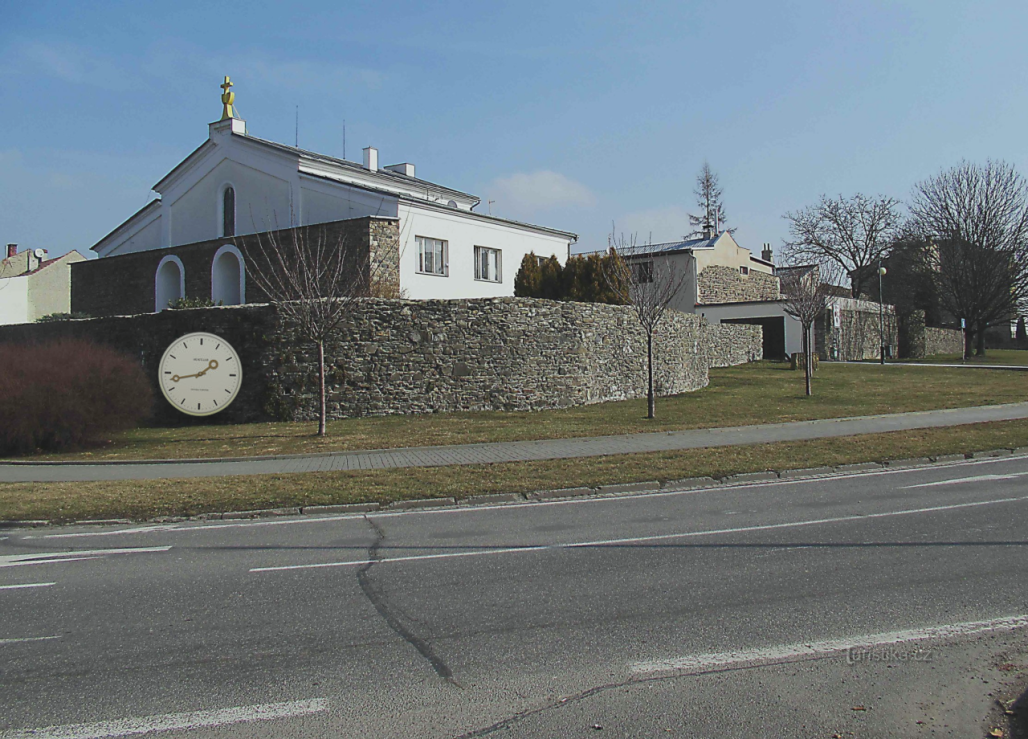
1:43
